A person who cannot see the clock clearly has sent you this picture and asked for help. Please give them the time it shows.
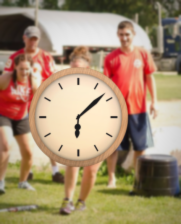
6:08
